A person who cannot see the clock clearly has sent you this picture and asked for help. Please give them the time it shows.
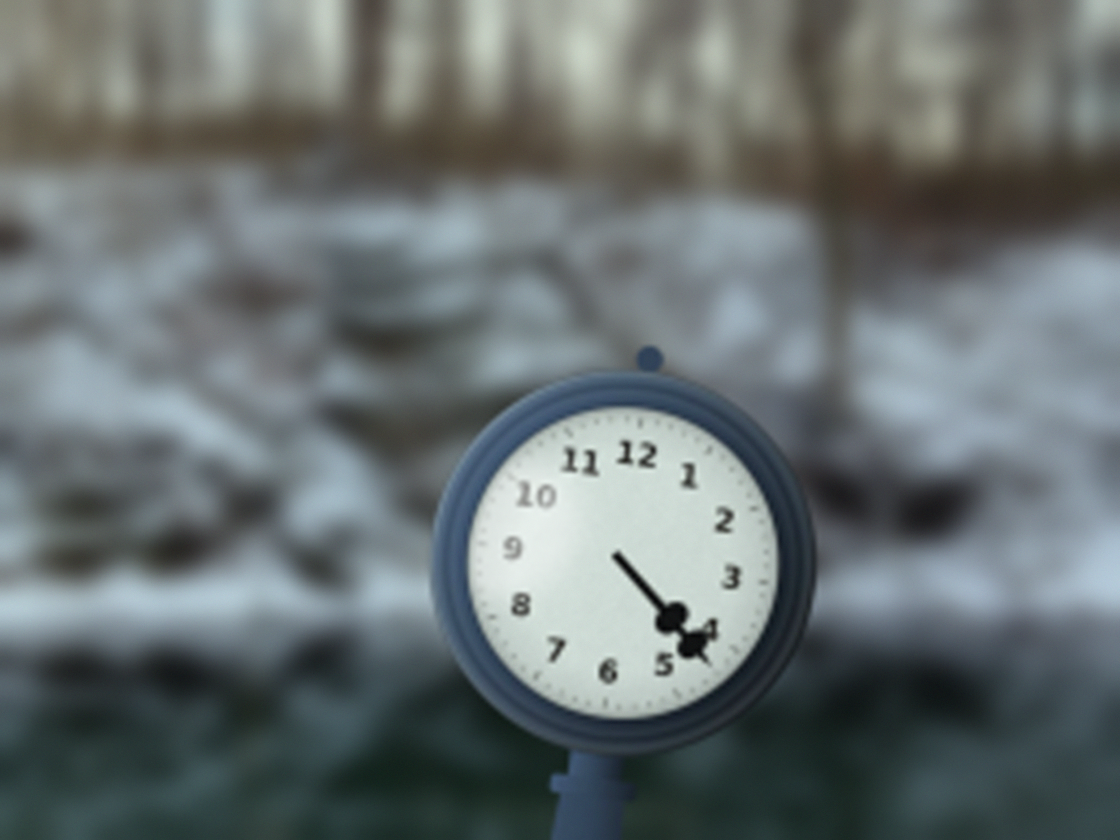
4:22
